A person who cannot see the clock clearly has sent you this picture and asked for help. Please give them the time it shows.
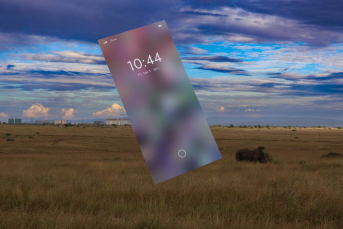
10:44
